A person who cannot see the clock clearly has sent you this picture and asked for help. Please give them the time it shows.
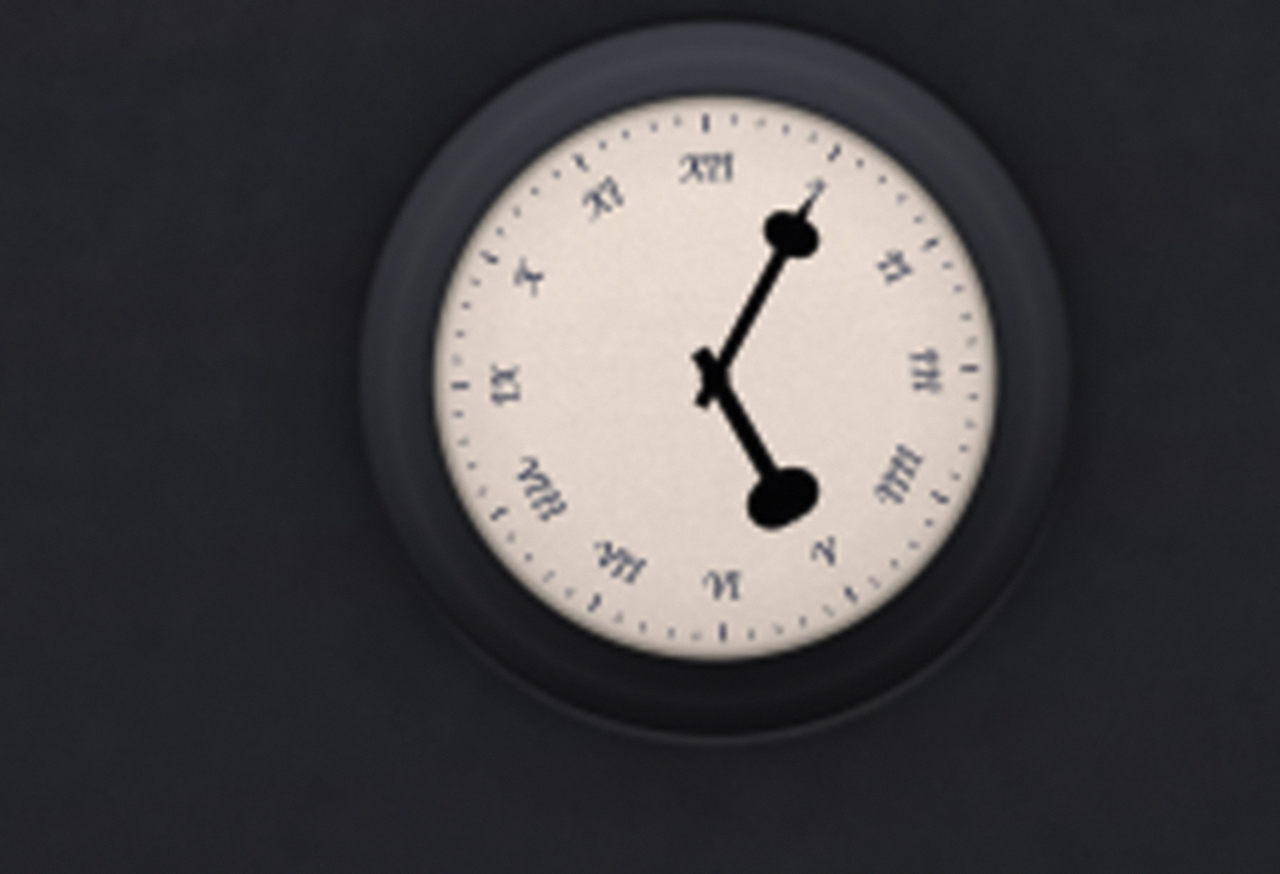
5:05
